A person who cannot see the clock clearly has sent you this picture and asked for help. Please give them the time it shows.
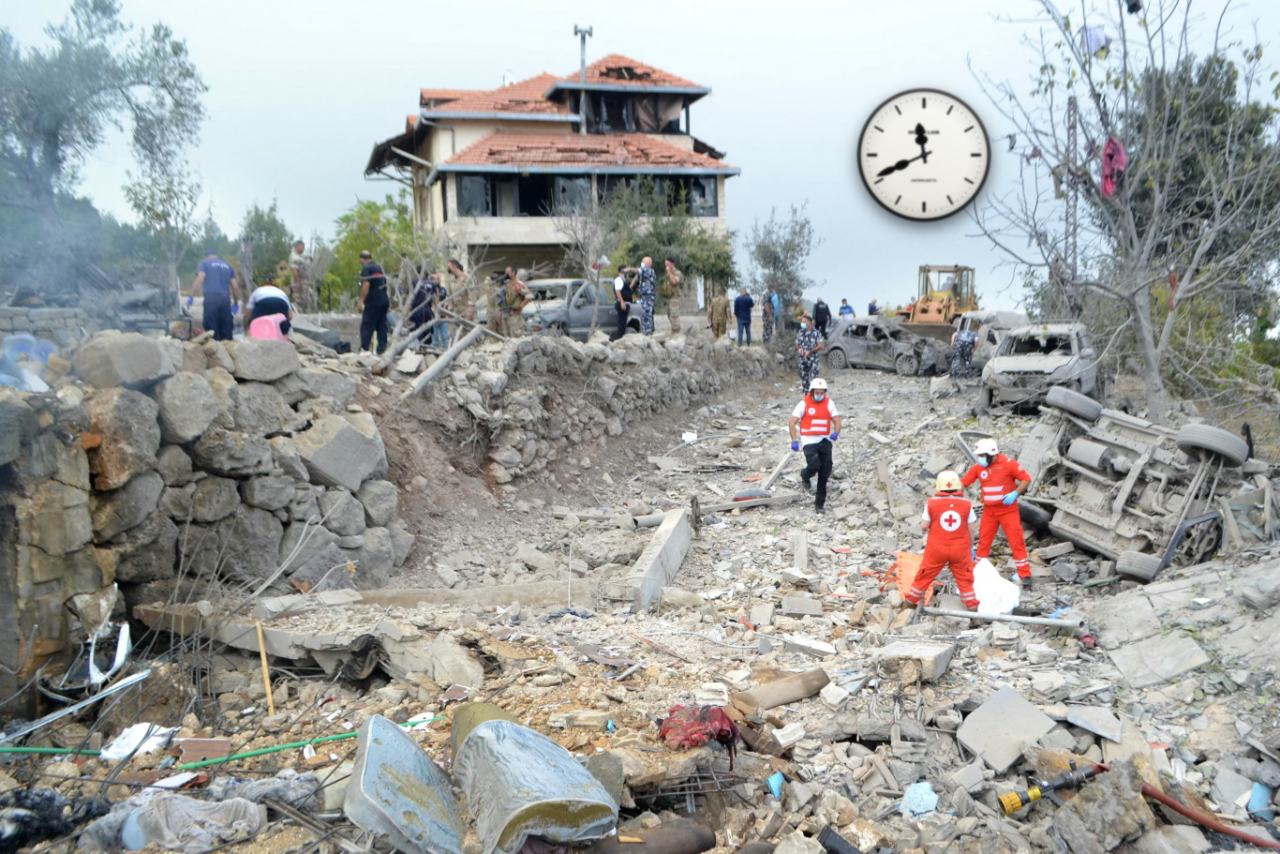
11:41
